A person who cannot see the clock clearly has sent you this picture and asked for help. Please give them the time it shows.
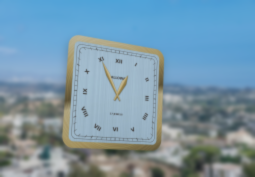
12:55
